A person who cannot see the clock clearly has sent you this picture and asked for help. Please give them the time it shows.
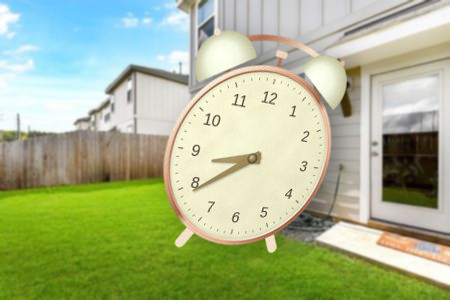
8:39
